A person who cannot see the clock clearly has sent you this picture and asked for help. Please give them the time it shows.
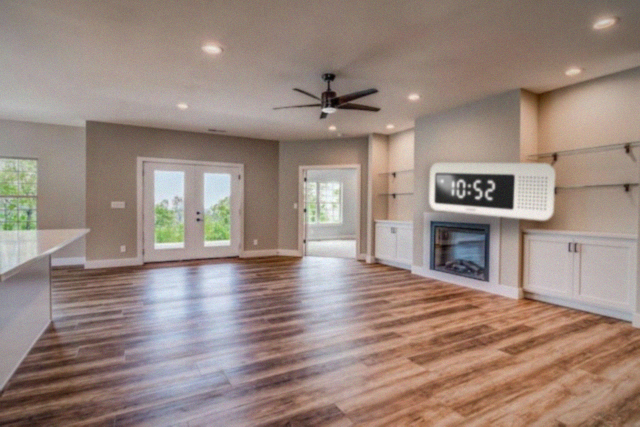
10:52
